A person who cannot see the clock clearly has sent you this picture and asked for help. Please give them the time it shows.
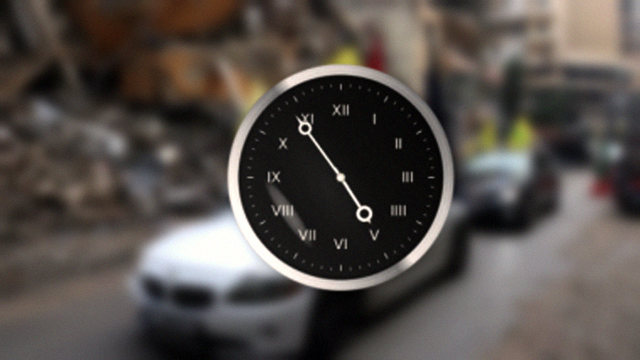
4:54
